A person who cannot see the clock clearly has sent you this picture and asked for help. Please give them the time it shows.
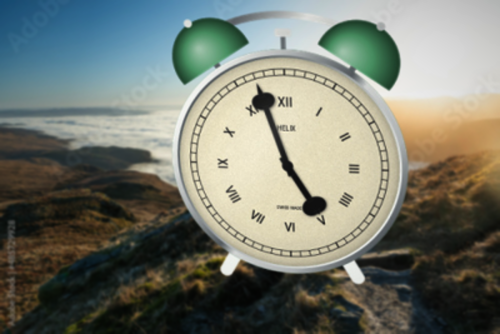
4:57
